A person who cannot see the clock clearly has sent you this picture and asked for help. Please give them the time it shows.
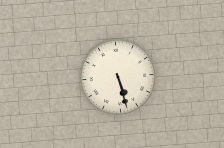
5:28
